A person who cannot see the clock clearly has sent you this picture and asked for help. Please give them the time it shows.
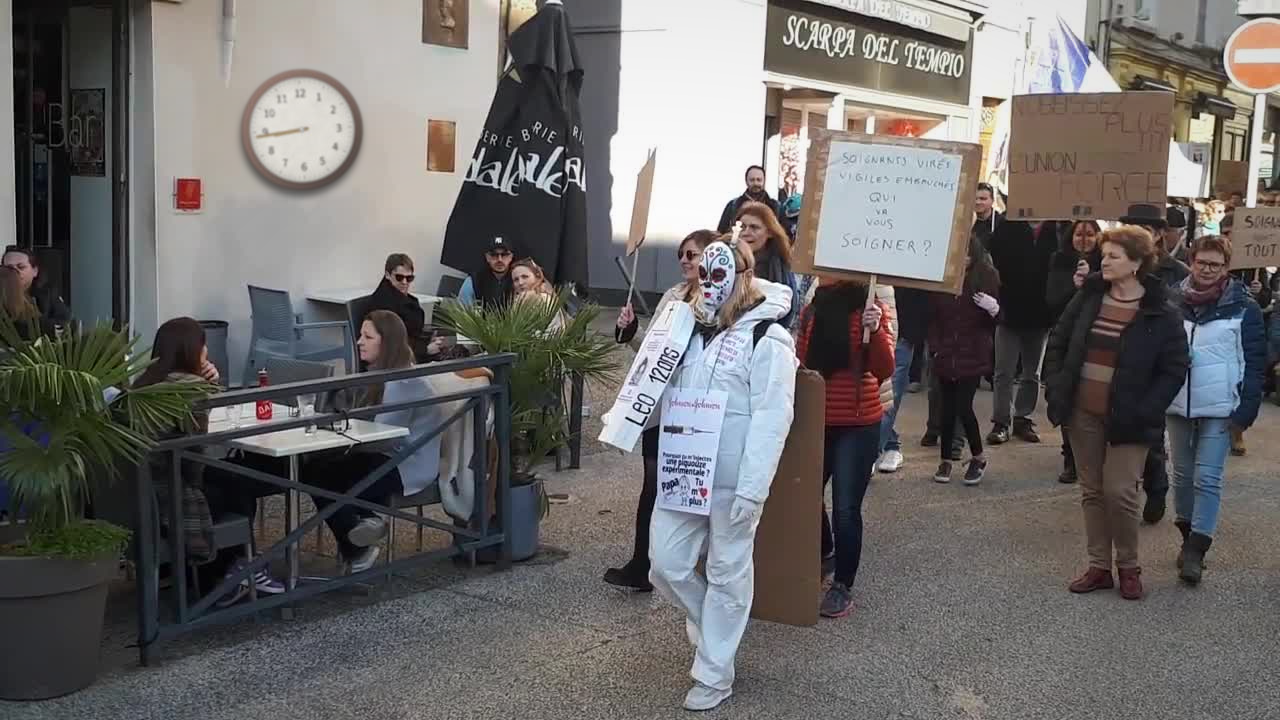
8:44
